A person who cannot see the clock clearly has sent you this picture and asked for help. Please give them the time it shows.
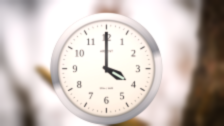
4:00
